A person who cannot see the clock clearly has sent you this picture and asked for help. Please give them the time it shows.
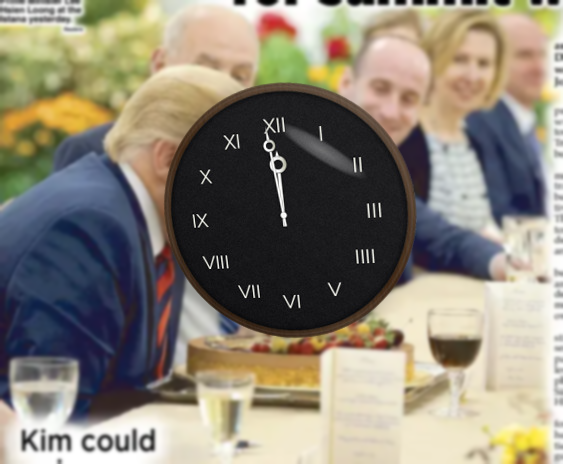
11:59
